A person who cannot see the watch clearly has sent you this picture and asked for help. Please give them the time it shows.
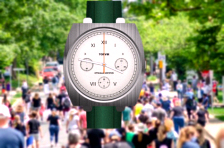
3:47
